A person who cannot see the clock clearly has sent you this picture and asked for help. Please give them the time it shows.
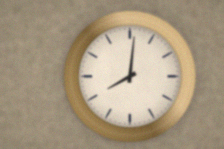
8:01
